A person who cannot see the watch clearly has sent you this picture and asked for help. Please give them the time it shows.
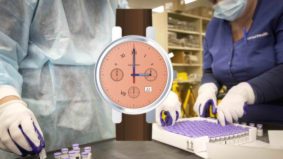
3:00
